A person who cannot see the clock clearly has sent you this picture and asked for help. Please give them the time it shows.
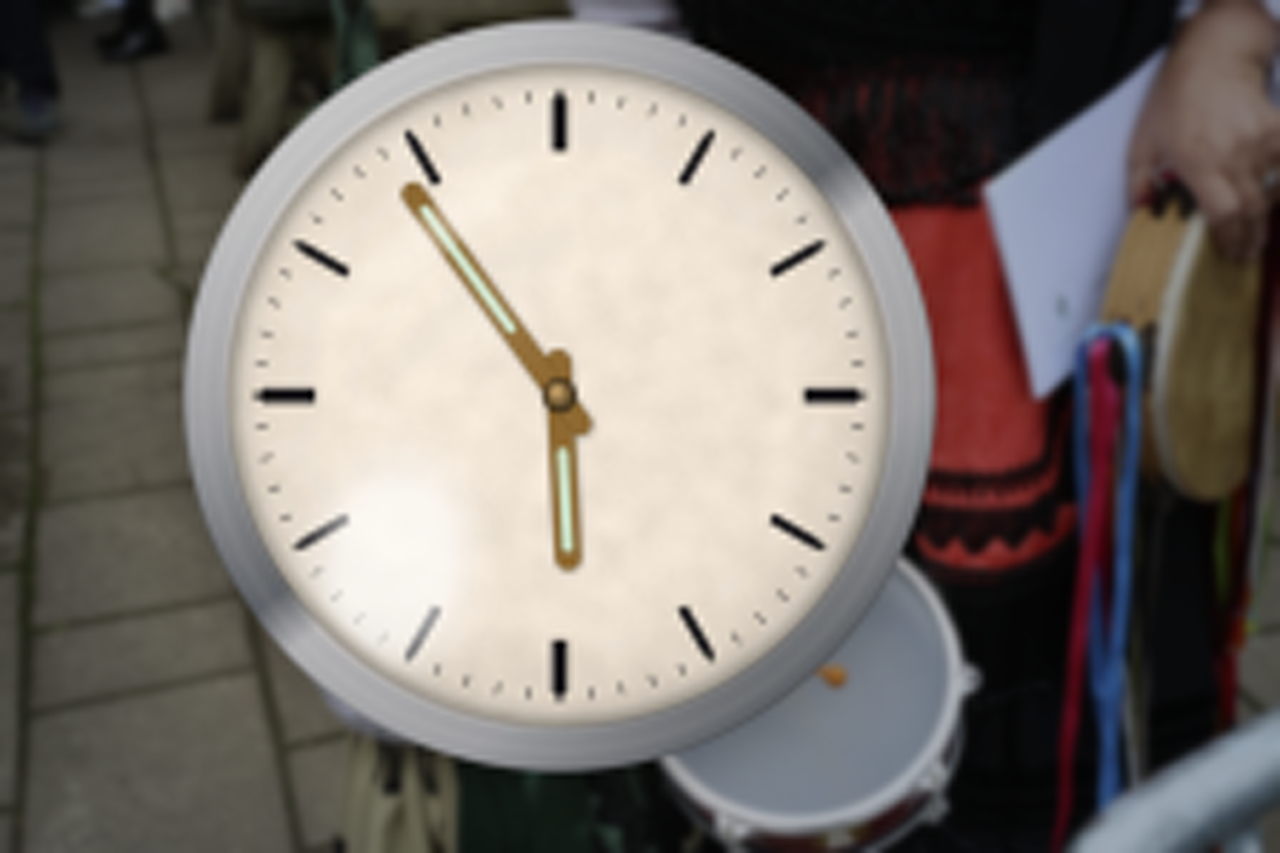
5:54
